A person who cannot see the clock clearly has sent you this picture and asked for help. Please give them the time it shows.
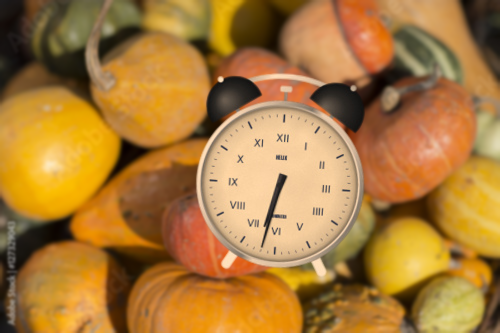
6:32
